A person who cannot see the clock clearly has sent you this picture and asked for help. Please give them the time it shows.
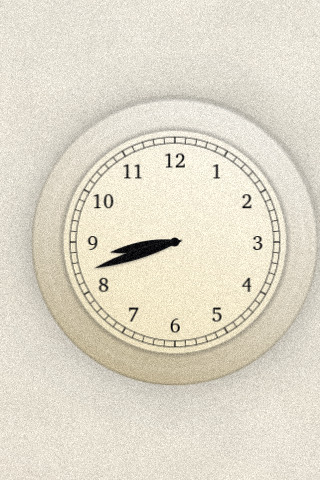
8:42
